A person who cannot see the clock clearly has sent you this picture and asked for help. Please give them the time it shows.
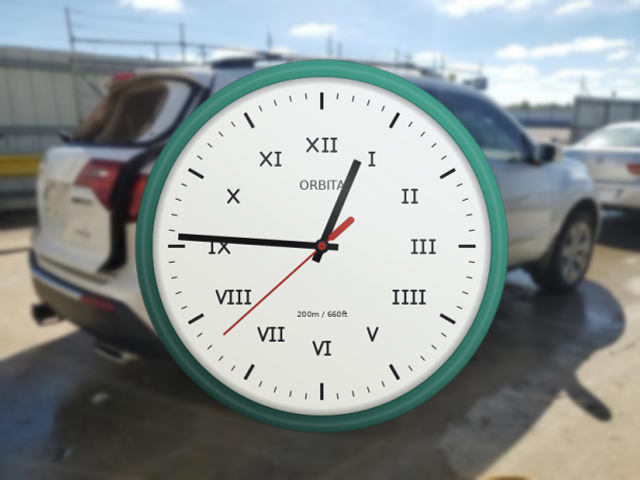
12:45:38
